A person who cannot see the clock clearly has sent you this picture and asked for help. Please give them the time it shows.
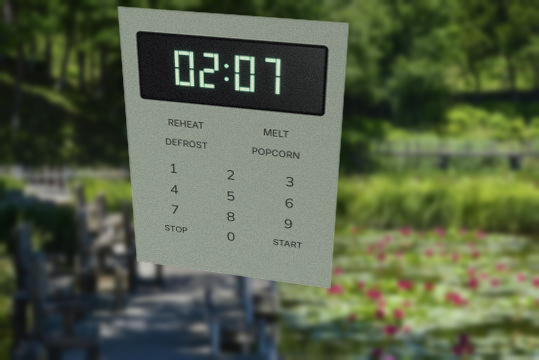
2:07
